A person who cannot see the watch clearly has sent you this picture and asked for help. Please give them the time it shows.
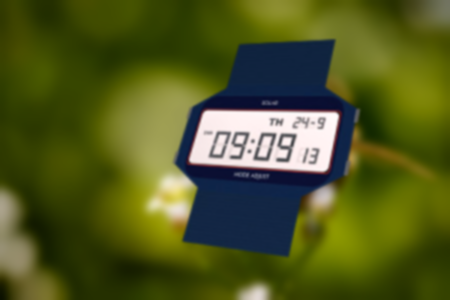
9:09
